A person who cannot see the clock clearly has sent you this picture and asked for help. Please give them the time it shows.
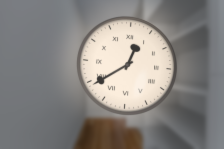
12:39
